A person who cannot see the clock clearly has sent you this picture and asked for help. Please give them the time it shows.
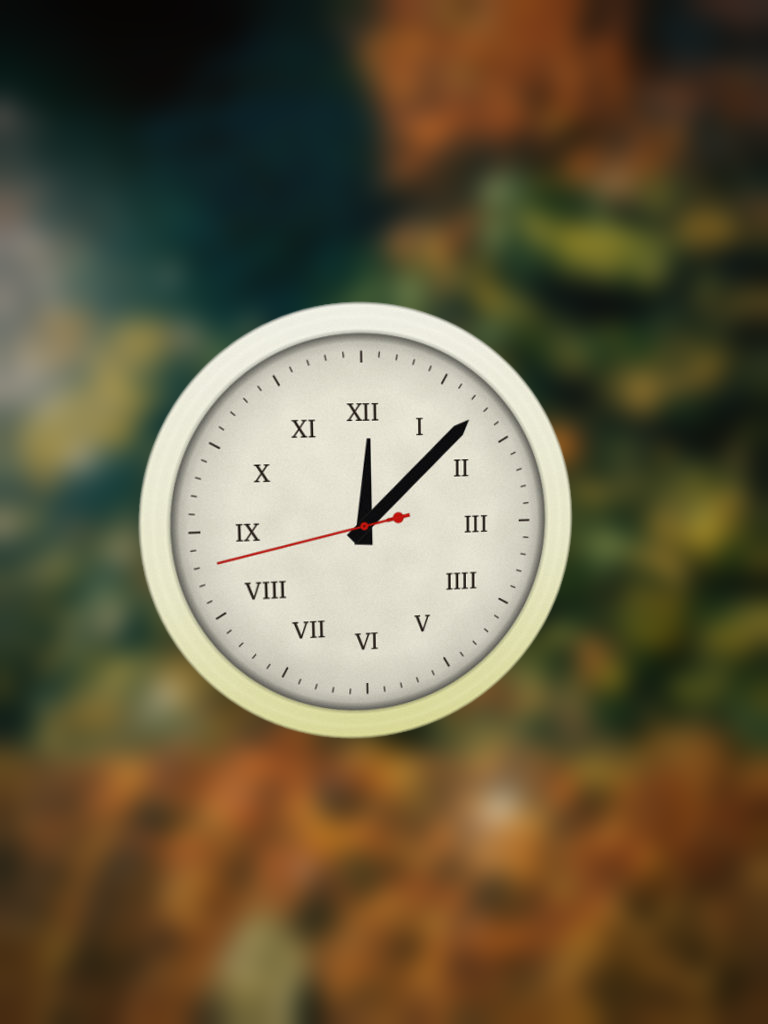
12:07:43
